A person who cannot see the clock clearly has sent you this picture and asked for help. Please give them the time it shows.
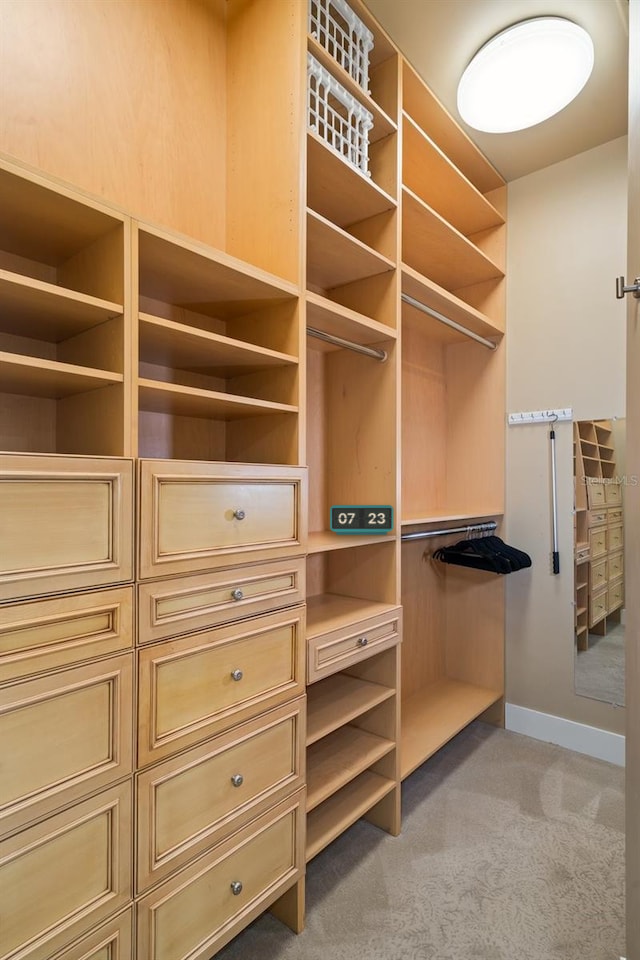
7:23
